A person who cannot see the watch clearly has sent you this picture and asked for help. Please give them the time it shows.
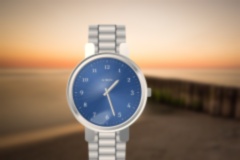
1:27
